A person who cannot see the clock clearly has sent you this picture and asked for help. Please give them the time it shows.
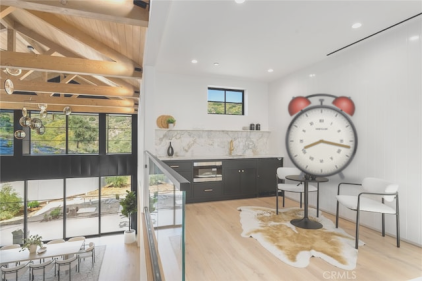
8:17
